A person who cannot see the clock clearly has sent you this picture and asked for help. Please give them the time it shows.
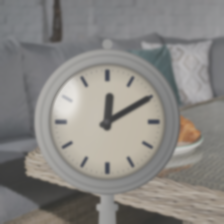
12:10
